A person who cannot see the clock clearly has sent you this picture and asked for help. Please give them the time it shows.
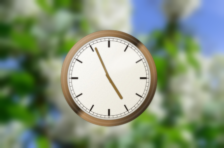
4:56
